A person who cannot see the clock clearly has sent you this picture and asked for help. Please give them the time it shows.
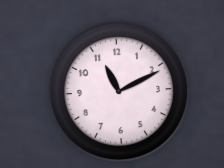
11:11
